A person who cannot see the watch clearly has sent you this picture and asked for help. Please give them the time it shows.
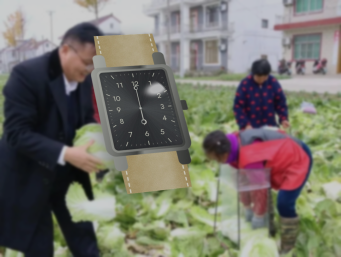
6:00
